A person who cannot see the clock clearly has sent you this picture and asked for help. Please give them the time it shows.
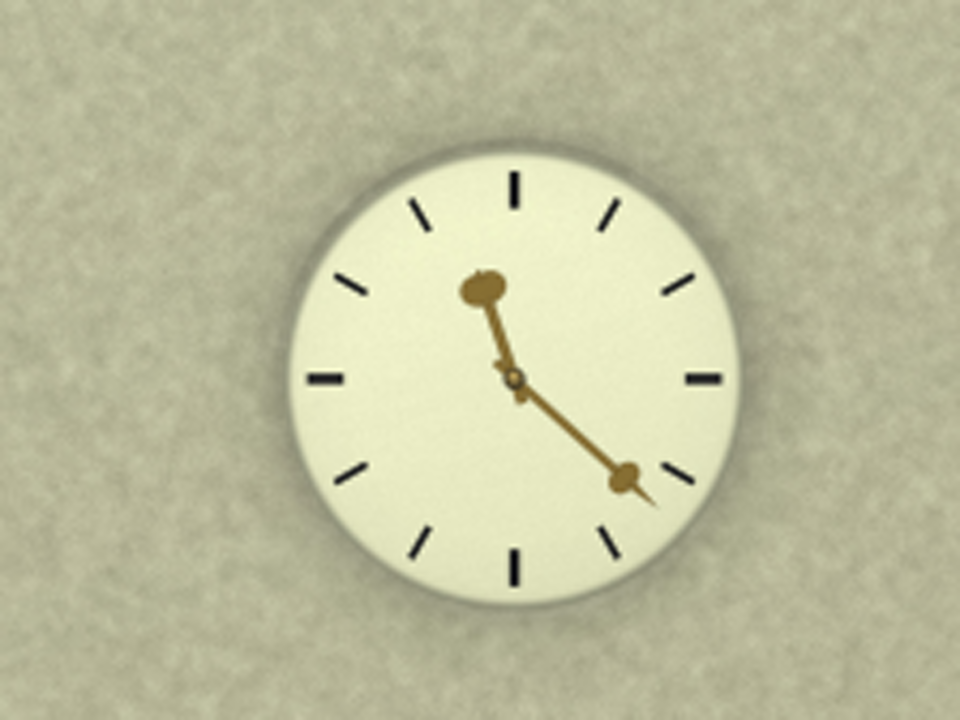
11:22
